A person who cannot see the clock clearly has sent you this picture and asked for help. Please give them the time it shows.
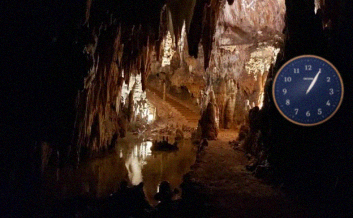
1:05
